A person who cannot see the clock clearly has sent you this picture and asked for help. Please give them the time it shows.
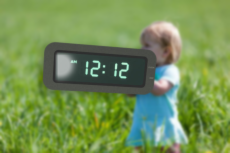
12:12
